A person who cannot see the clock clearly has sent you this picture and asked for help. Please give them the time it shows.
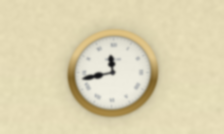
11:43
